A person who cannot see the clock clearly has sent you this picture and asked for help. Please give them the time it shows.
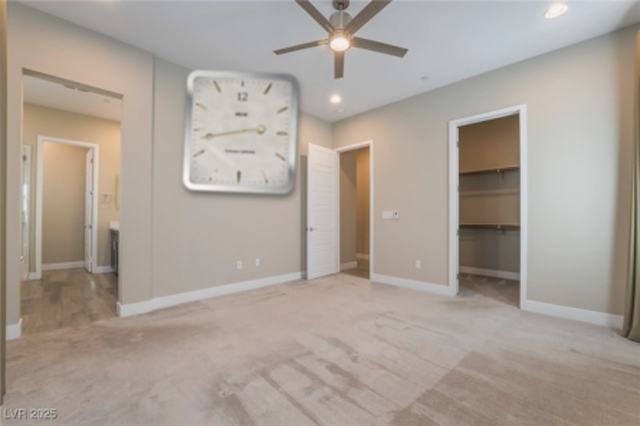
2:43
